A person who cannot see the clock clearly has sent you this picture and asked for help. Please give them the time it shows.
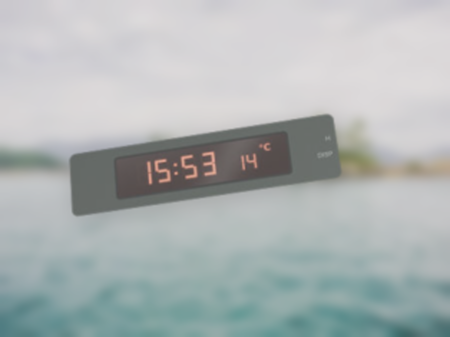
15:53
